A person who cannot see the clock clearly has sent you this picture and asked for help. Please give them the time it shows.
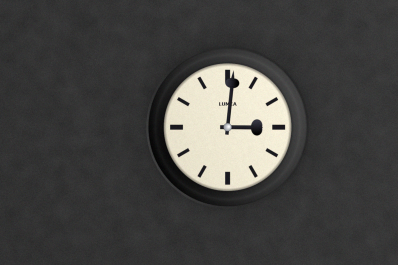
3:01
